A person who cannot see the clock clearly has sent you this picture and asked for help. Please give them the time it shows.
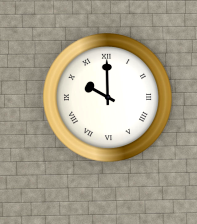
10:00
